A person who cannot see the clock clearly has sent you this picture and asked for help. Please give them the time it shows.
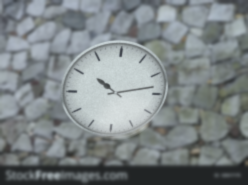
10:13
